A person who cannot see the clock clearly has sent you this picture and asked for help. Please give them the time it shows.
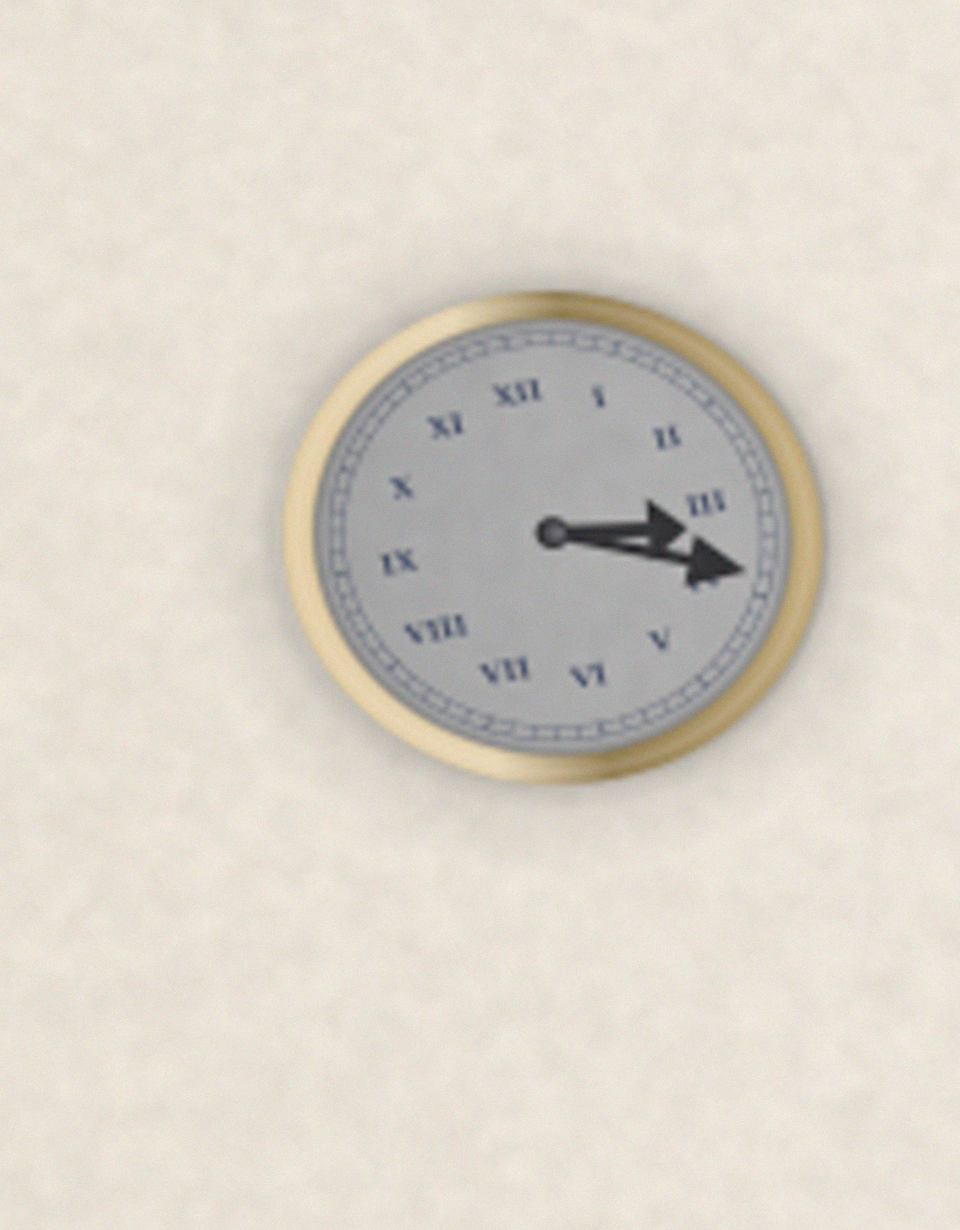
3:19
